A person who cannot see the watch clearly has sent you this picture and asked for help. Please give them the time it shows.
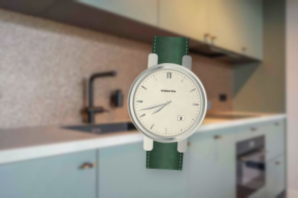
7:42
